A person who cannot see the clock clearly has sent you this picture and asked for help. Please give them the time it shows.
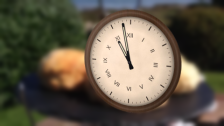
10:58
